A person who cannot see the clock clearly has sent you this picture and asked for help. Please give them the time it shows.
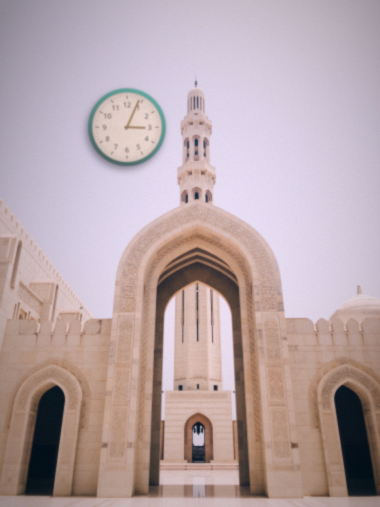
3:04
